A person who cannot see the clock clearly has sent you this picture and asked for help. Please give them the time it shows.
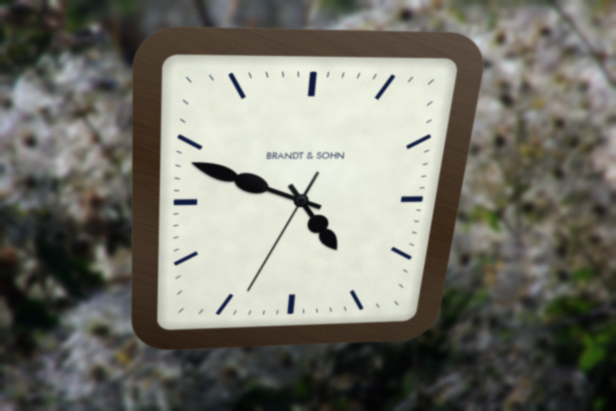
4:48:34
